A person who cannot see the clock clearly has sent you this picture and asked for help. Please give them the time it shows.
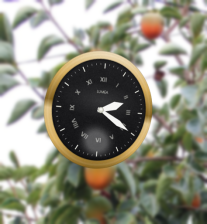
2:20
